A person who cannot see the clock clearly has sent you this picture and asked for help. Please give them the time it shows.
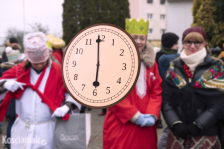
5:59
